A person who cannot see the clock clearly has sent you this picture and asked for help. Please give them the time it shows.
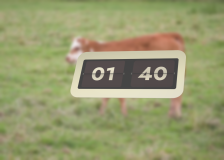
1:40
